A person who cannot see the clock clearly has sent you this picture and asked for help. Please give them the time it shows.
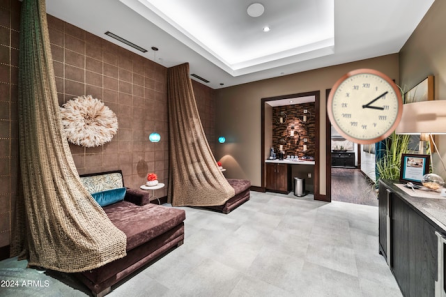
3:09
